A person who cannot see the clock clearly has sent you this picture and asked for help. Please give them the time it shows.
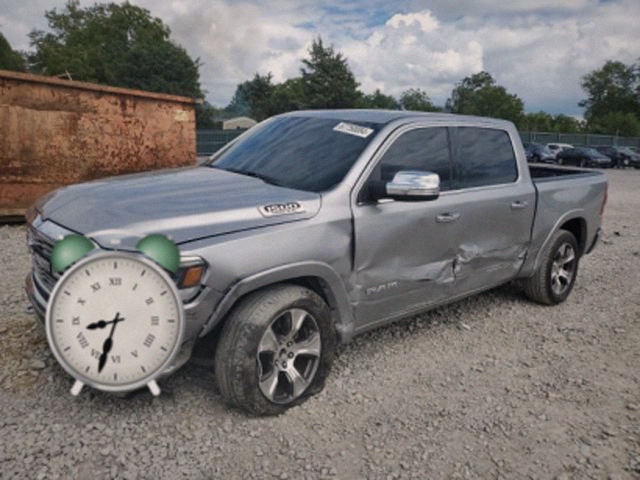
8:33
